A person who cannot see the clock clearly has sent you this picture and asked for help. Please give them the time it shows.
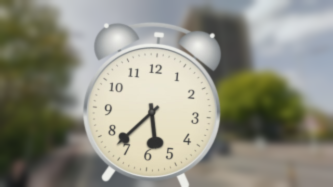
5:37
